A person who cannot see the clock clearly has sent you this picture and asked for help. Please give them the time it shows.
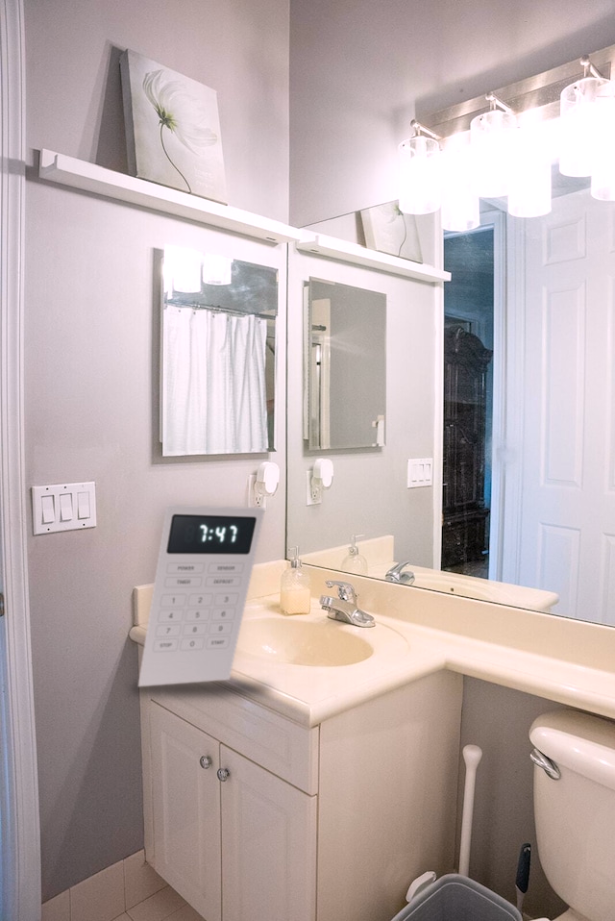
7:47
